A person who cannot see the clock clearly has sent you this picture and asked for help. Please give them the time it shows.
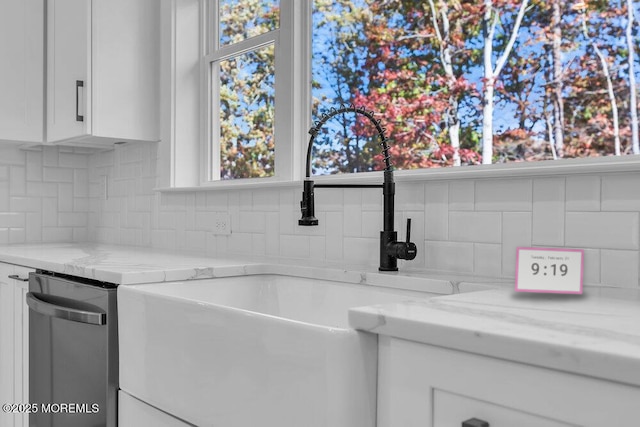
9:19
